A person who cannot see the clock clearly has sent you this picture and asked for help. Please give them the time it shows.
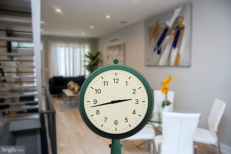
2:43
